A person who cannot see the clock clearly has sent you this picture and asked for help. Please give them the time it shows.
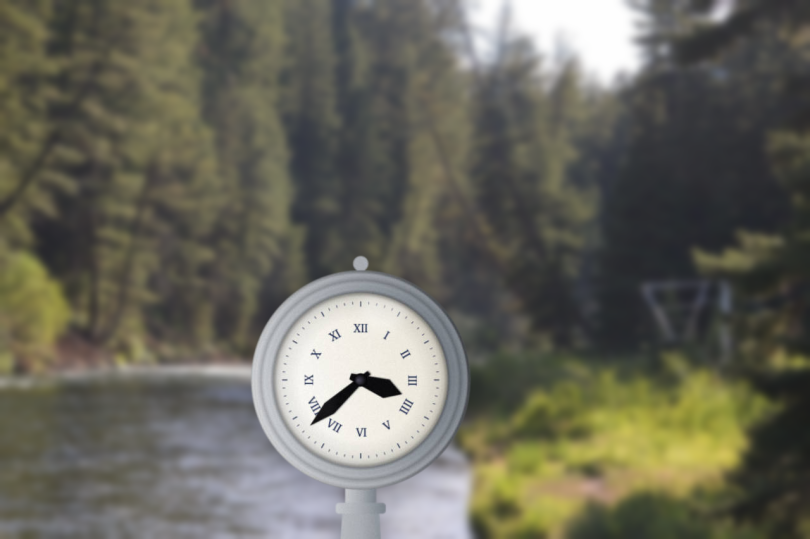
3:38
